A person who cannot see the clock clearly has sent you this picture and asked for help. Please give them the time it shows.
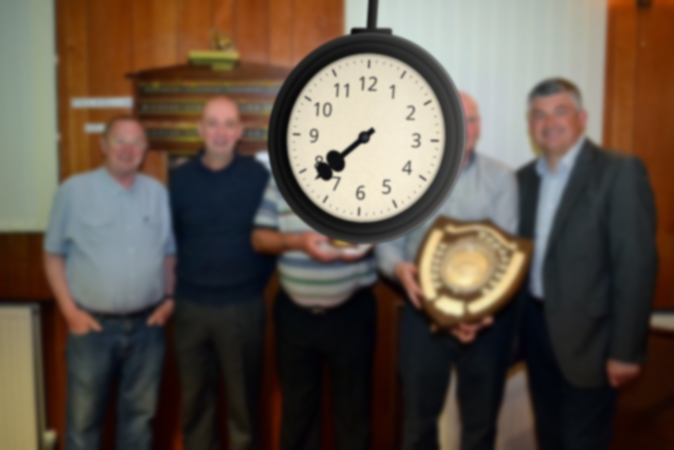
7:38
